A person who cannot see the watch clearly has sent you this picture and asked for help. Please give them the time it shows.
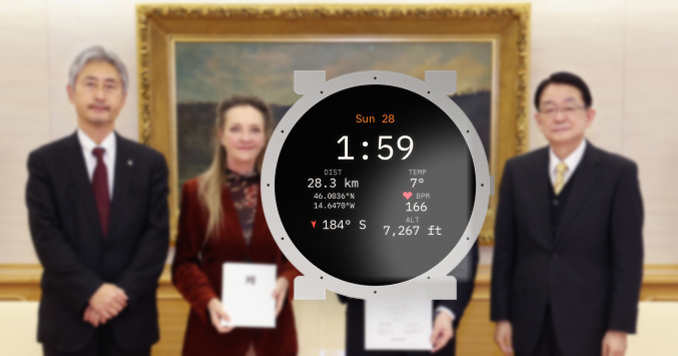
1:59
